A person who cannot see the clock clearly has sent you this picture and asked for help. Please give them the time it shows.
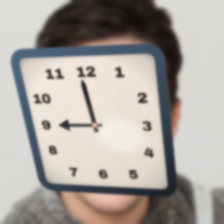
8:59
